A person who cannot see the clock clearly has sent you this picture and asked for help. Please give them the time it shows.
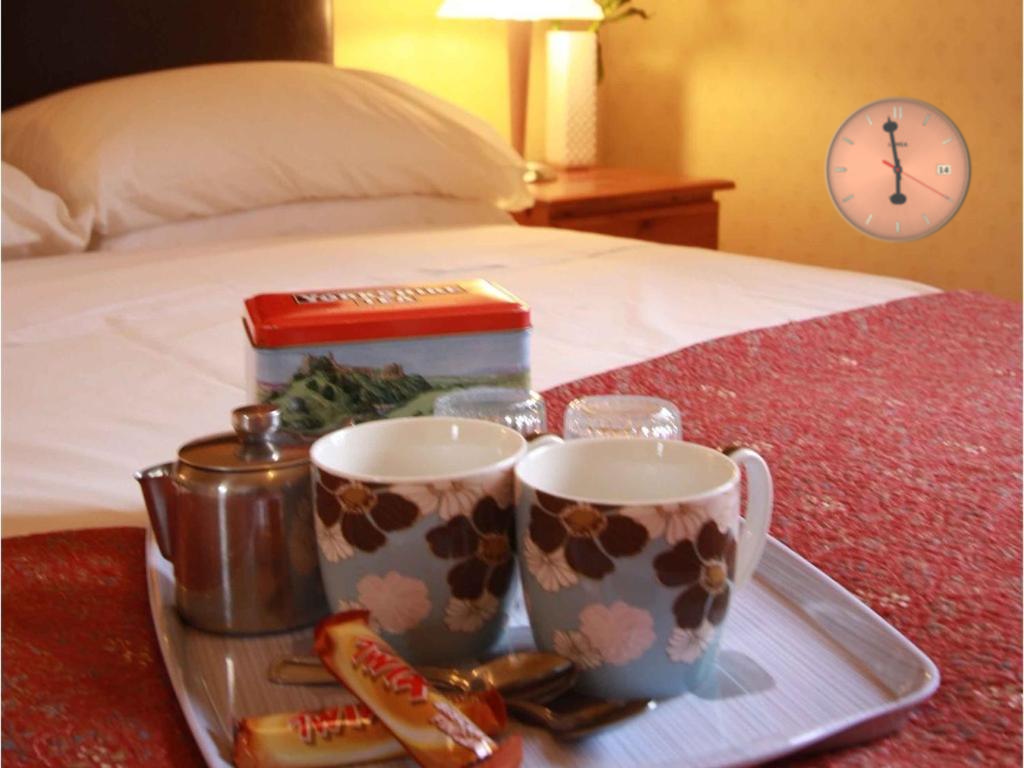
5:58:20
